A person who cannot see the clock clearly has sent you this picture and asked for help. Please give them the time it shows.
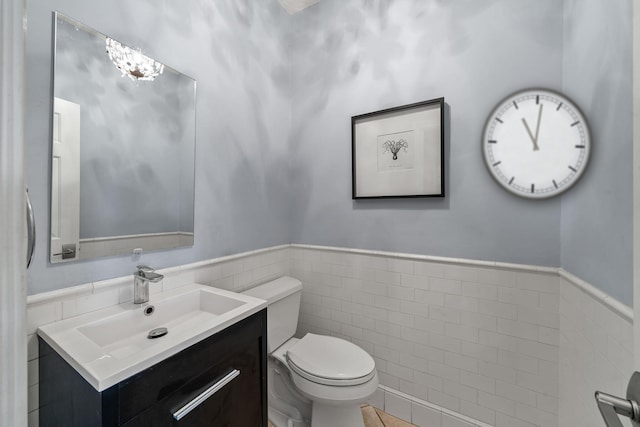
11:01
